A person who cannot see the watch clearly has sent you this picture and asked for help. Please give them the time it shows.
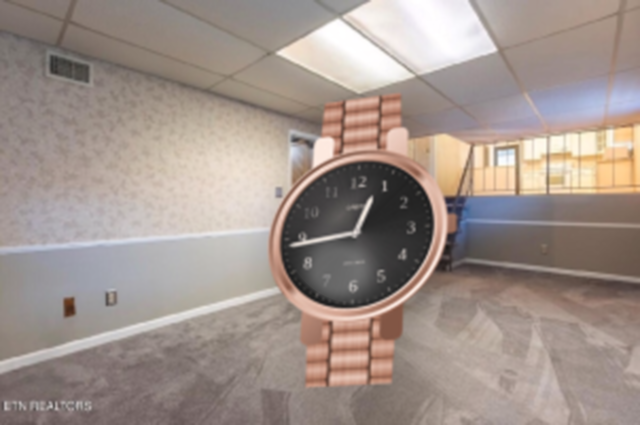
12:44
